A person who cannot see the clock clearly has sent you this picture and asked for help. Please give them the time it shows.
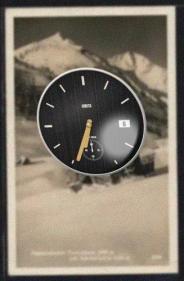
6:34
